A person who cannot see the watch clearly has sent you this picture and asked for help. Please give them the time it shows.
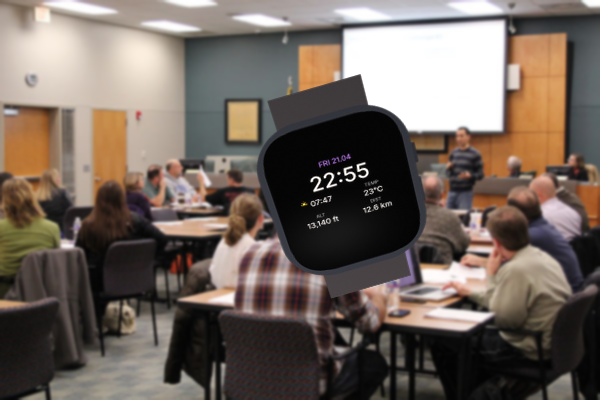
22:55
